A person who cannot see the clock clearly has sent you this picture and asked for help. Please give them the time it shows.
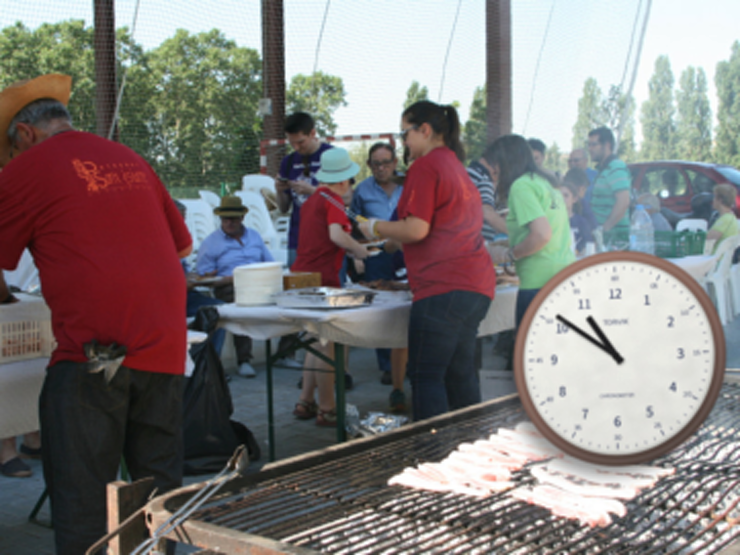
10:51
